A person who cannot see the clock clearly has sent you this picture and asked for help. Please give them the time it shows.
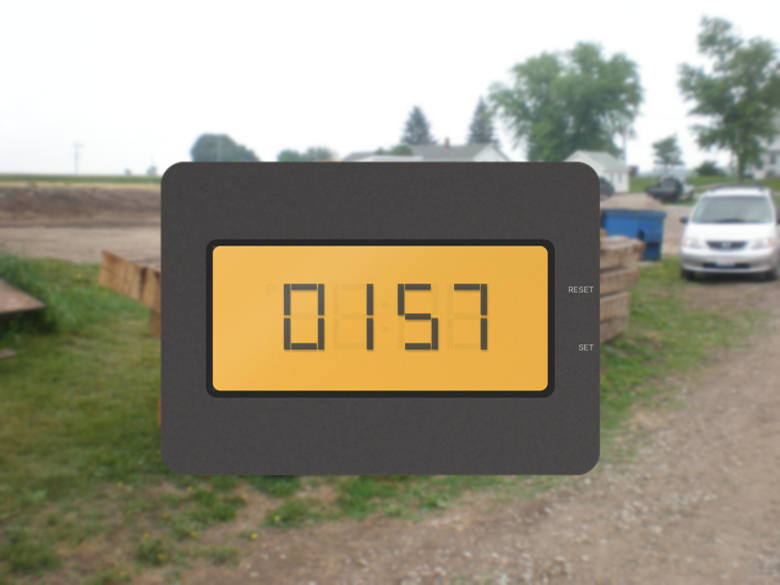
1:57
